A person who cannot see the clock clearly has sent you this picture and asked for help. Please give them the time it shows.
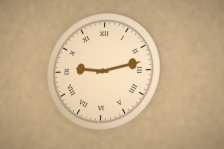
9:13
